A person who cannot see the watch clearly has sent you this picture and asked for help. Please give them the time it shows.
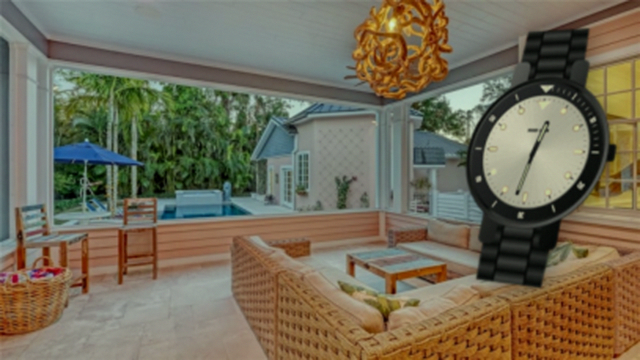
12:32
